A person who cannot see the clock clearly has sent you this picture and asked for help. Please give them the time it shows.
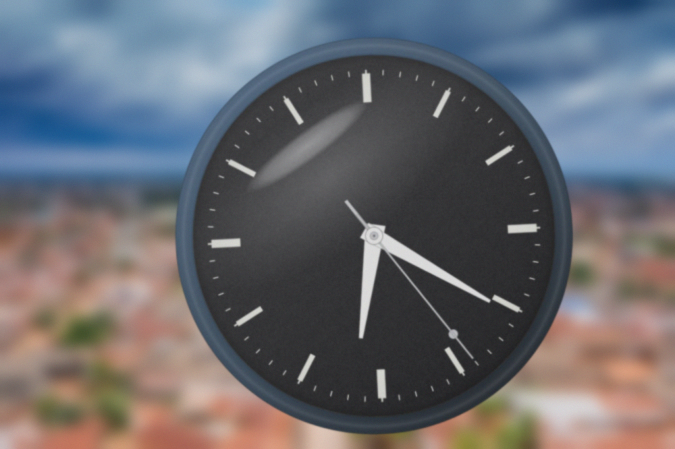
6:20:24
